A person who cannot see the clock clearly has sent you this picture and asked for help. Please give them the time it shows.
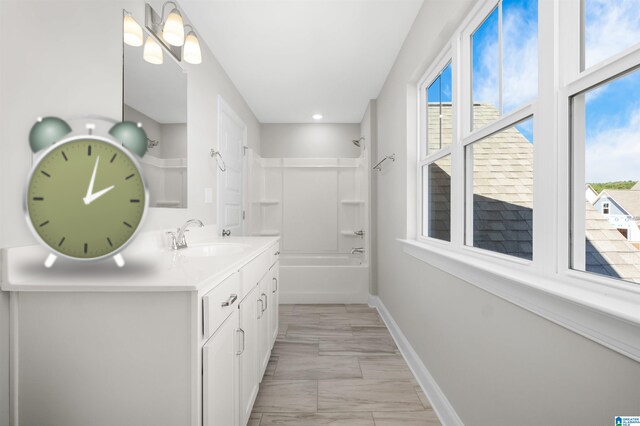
2:02
